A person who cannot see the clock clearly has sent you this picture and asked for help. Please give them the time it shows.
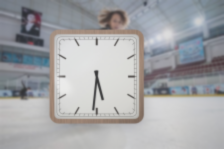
5:31
